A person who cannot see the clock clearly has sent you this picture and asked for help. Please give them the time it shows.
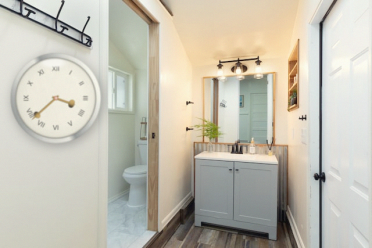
3:38
